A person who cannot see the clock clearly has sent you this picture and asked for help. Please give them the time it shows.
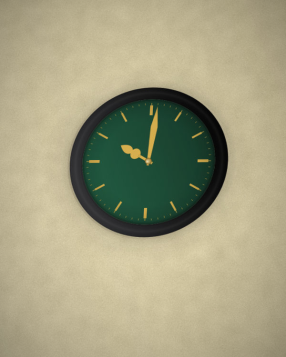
10:01
